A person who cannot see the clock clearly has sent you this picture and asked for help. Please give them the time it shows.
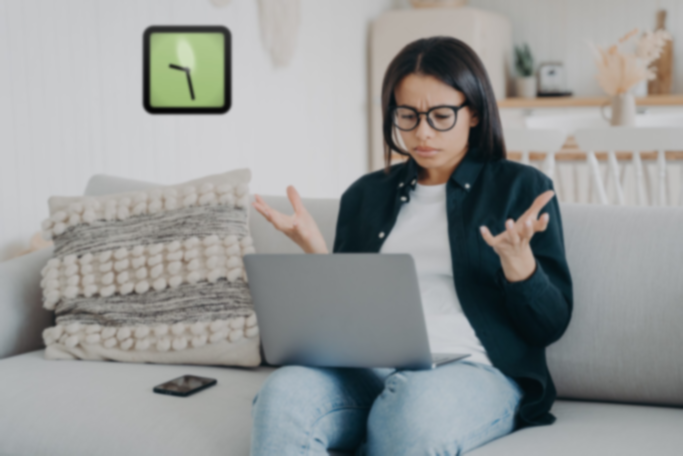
9:28
